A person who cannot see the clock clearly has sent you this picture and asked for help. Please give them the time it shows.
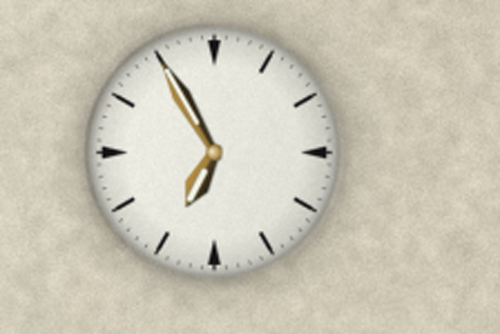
6:55
